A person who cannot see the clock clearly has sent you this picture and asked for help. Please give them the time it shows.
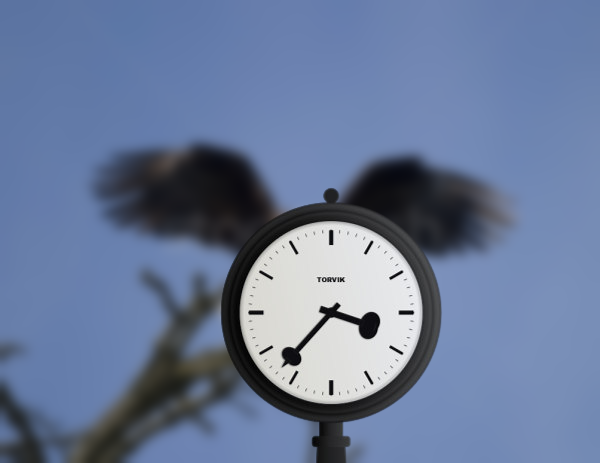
3:37
